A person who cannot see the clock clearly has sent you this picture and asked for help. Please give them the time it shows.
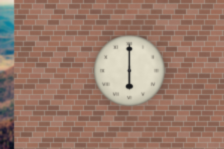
6:00
